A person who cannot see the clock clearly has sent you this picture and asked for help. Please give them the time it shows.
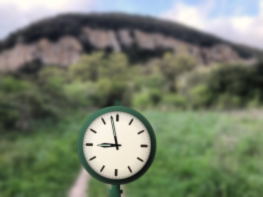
8:58
